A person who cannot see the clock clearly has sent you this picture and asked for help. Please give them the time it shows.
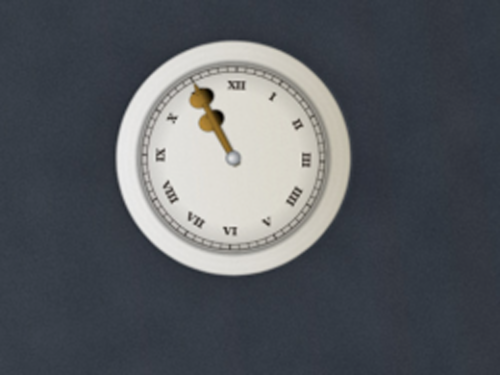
10:55
